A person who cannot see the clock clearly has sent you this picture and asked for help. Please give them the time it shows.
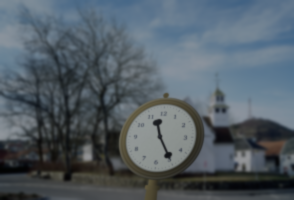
11:25
